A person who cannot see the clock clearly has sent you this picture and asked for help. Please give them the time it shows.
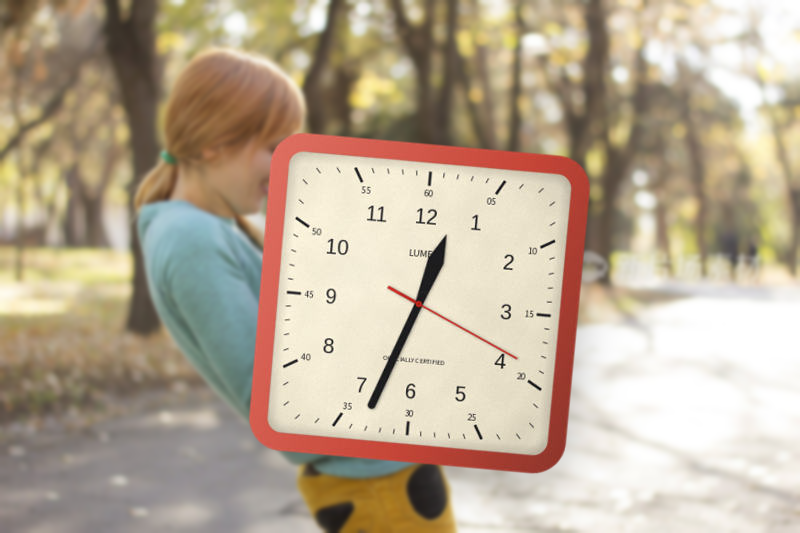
12:33:19
